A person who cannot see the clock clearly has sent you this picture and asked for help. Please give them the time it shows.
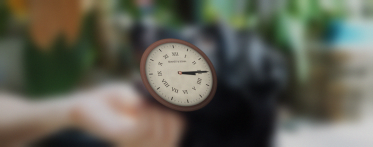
3:15
